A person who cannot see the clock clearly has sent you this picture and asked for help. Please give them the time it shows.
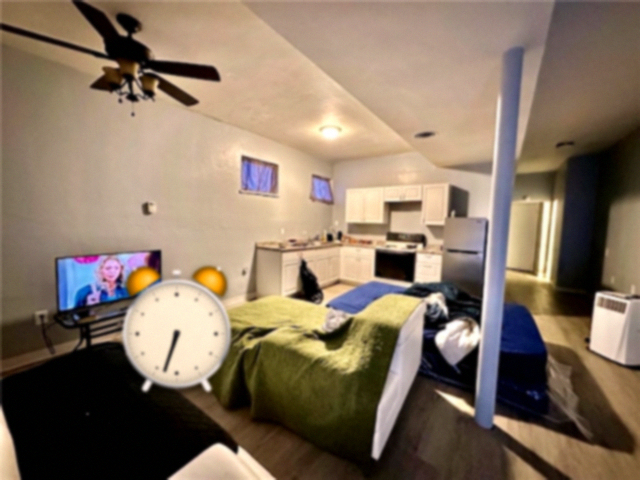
6:33
